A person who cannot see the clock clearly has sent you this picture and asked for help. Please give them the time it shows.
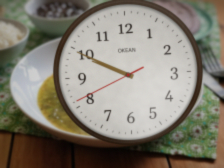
9:49:41
